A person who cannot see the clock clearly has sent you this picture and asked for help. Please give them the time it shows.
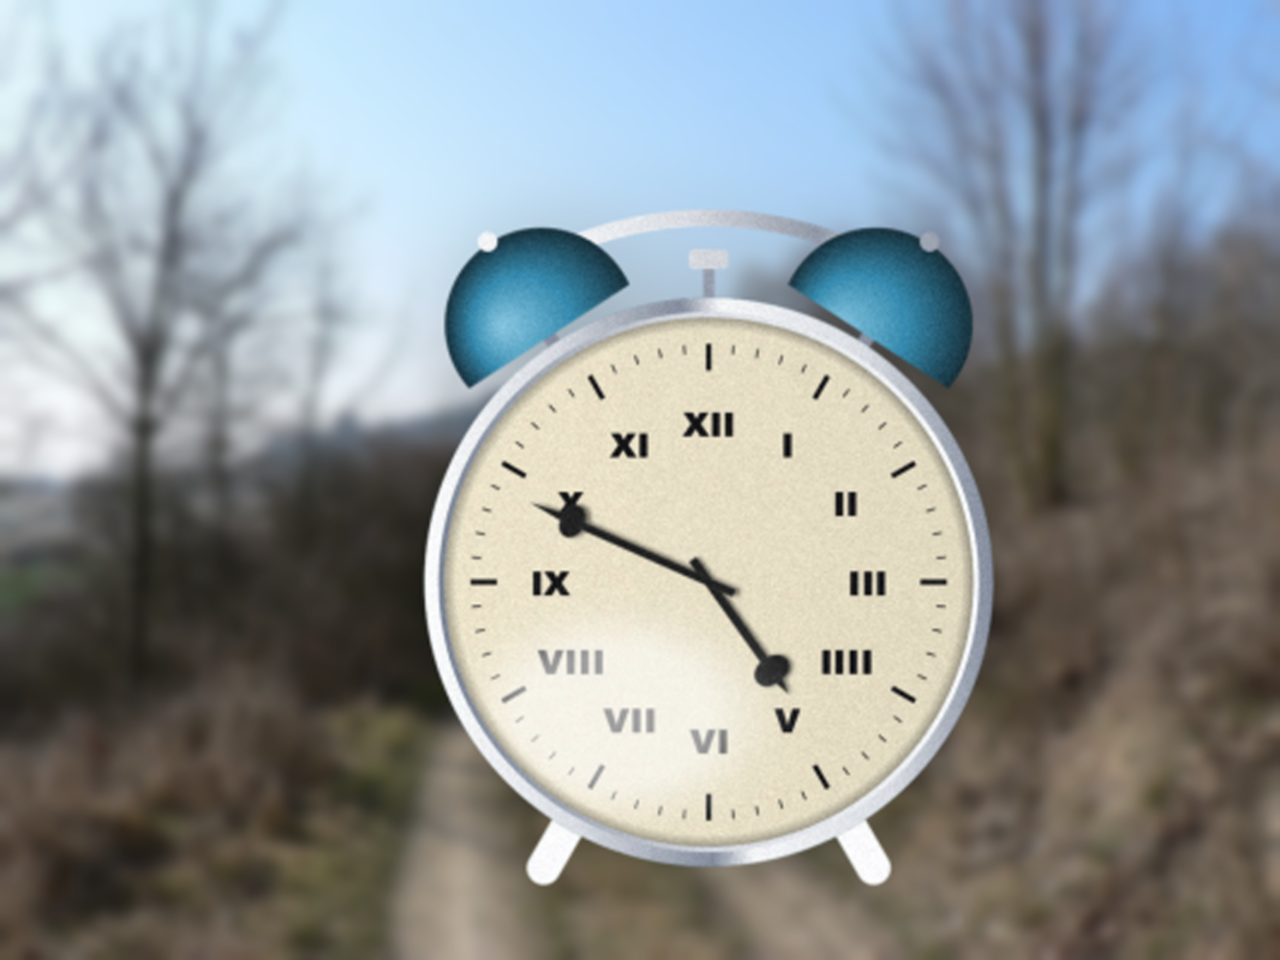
4:49
